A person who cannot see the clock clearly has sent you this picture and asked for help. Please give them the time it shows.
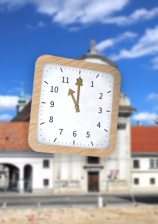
11:00
